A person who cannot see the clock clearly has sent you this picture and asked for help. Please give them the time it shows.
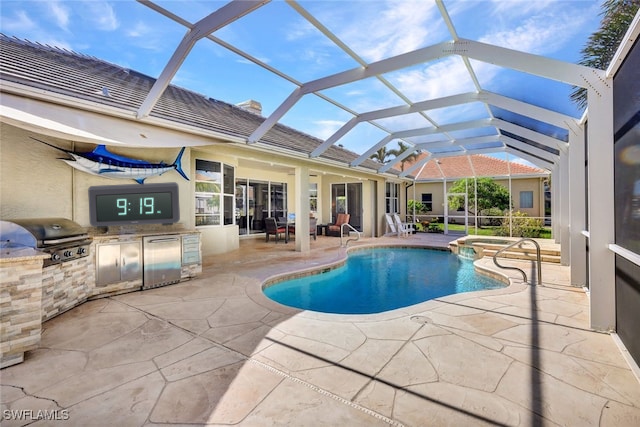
9:19
